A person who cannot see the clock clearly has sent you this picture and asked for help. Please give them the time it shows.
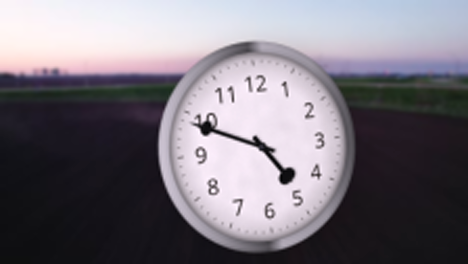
4:49
